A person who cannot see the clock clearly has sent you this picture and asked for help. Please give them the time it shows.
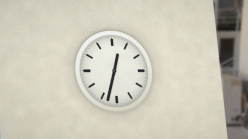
12:33
